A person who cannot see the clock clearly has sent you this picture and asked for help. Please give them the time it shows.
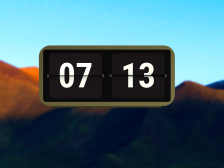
7:13
